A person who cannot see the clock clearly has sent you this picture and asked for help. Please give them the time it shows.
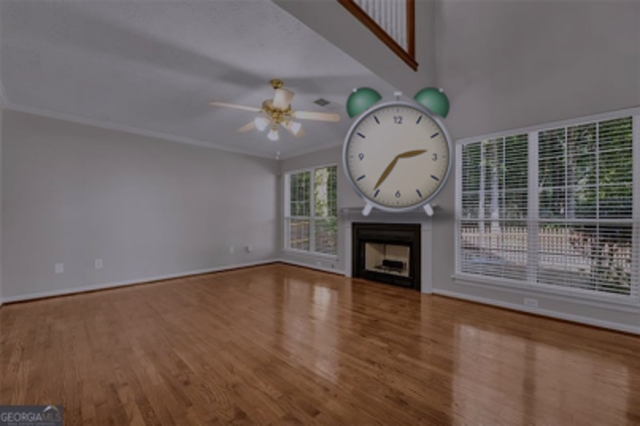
2:36
